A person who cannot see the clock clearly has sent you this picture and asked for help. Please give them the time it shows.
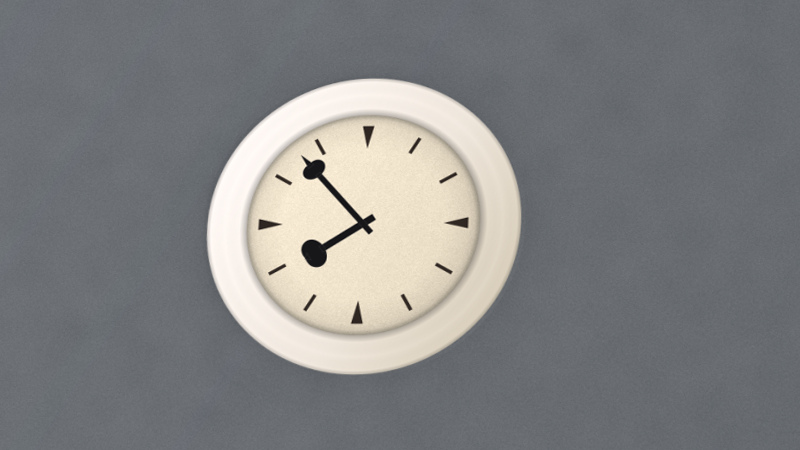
7:53
